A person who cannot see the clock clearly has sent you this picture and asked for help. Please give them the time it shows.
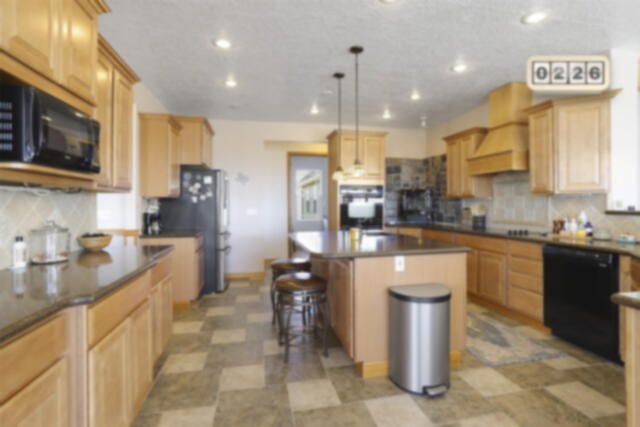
2:26
